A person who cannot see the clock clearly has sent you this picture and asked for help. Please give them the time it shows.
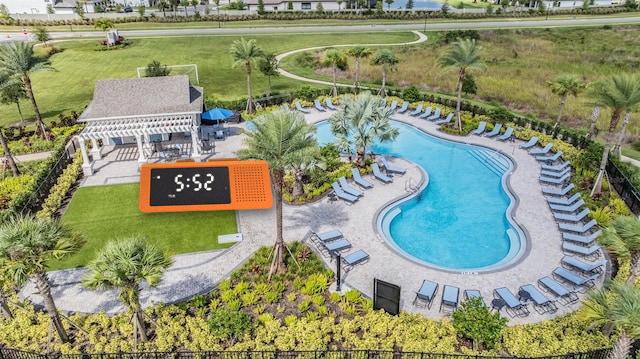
5:52
